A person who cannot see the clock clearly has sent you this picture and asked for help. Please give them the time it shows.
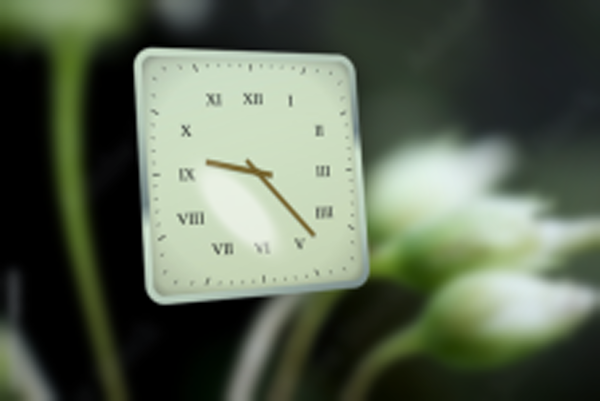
9:23
